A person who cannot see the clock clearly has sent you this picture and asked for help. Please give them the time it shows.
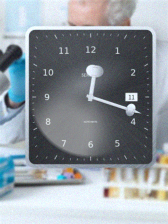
12:18
